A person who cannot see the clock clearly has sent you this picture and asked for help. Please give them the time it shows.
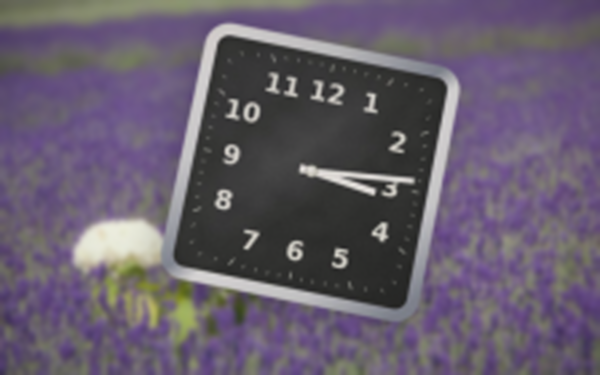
3:14
